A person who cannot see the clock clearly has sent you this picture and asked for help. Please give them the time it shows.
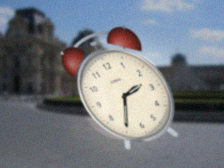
2:35
